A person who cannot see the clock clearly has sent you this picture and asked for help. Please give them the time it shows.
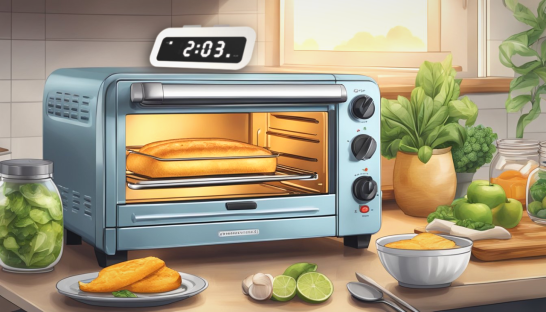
2:03
